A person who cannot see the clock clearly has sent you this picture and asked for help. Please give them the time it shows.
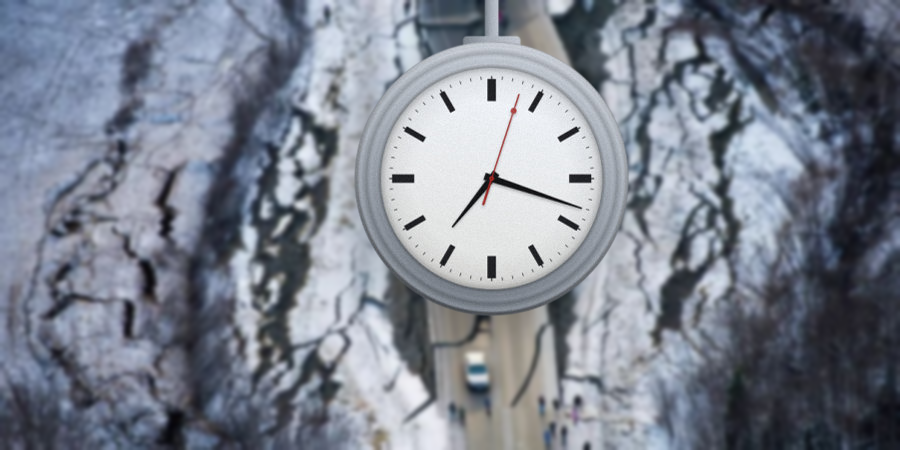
7:18:03
